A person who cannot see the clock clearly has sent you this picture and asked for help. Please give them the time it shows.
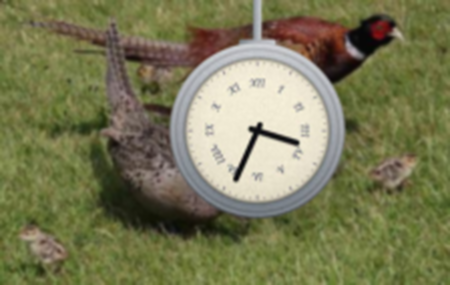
3:34
